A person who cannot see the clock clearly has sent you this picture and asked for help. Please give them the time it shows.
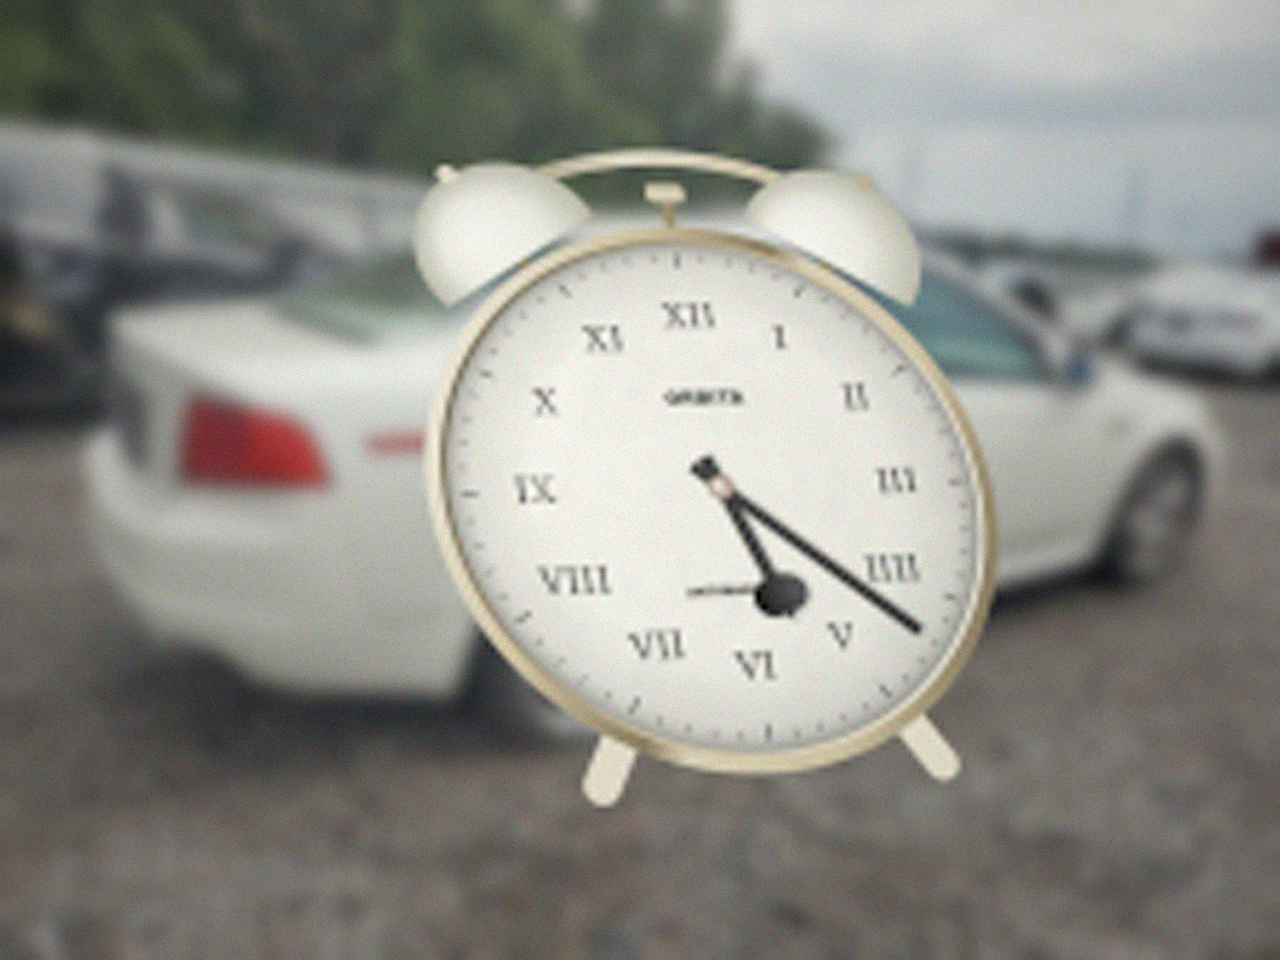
5:22
